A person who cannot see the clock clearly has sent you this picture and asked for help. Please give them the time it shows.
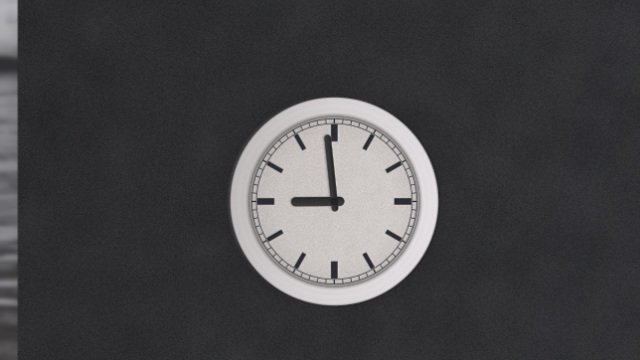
8:59
